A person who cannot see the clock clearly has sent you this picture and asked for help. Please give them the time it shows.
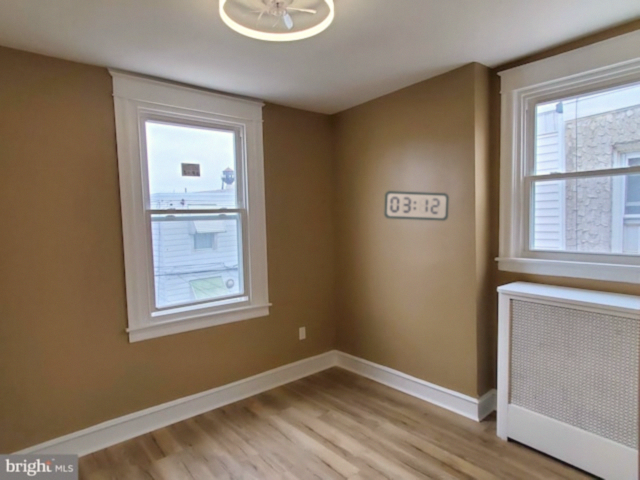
3:12
